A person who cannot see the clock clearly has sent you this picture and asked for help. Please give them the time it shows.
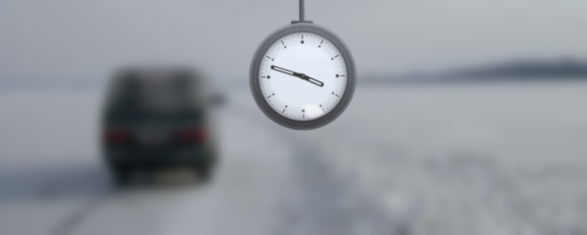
3:48
